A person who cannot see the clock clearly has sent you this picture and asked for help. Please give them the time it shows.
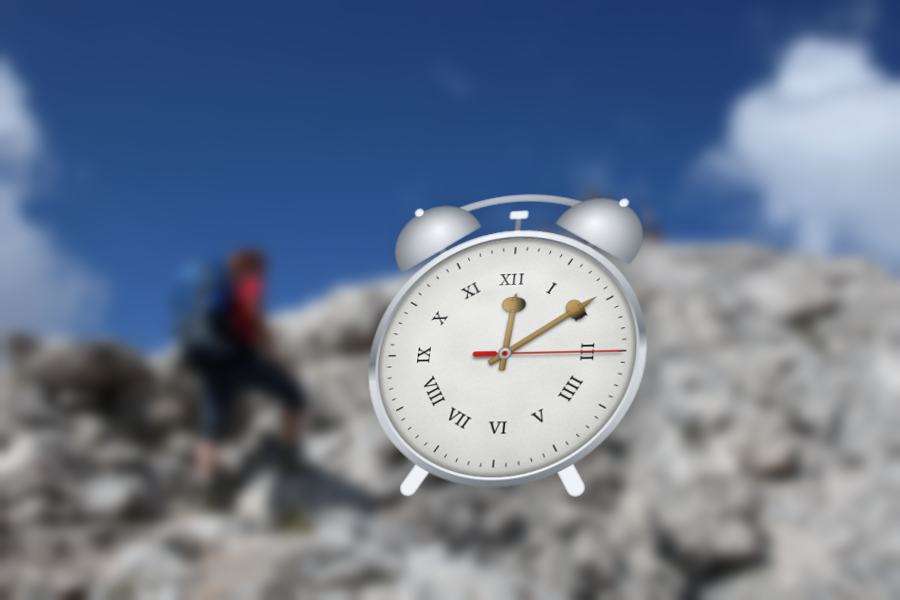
12:09:15
